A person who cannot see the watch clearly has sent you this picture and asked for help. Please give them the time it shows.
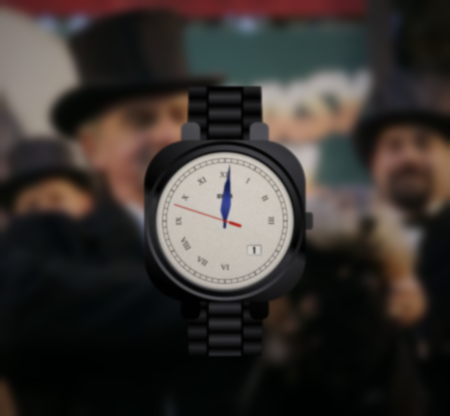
12:00:48
